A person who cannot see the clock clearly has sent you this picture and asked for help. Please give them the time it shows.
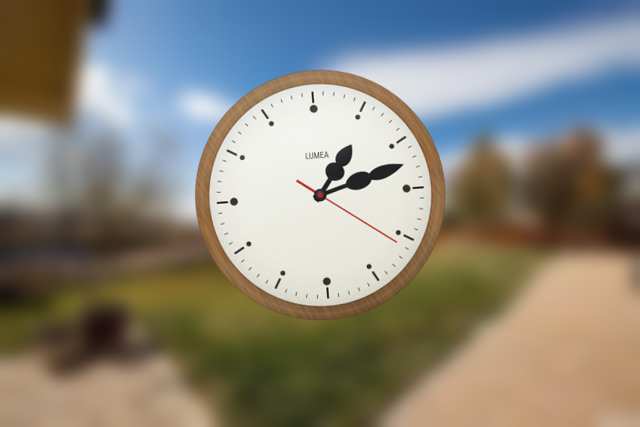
1:12:21
